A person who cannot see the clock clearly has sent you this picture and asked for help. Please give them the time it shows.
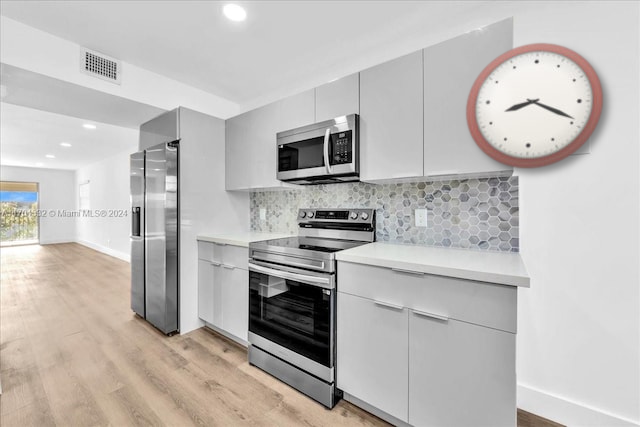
8:19
